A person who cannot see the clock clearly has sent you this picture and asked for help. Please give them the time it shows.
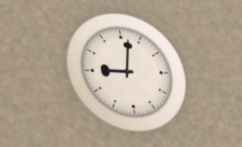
9:02
